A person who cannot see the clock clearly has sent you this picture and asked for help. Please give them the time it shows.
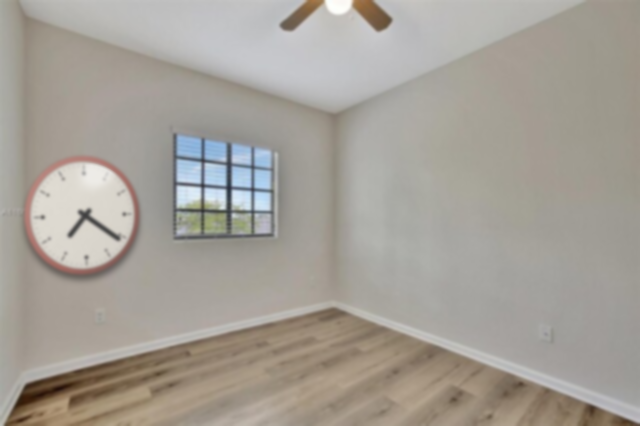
7:21
